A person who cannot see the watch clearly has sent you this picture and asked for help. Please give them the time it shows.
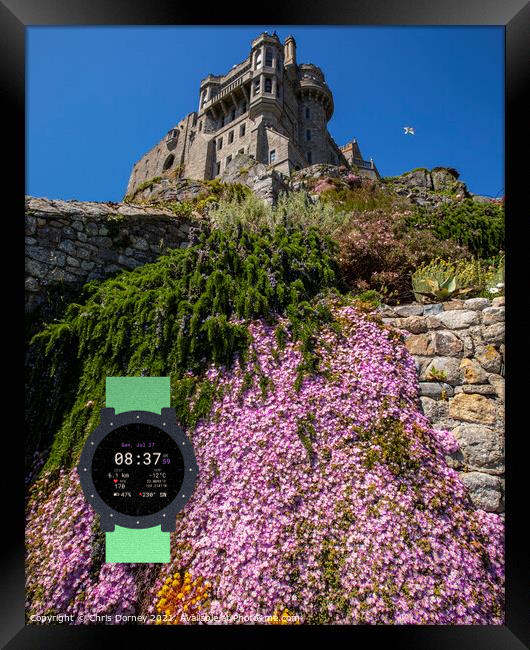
8:37
